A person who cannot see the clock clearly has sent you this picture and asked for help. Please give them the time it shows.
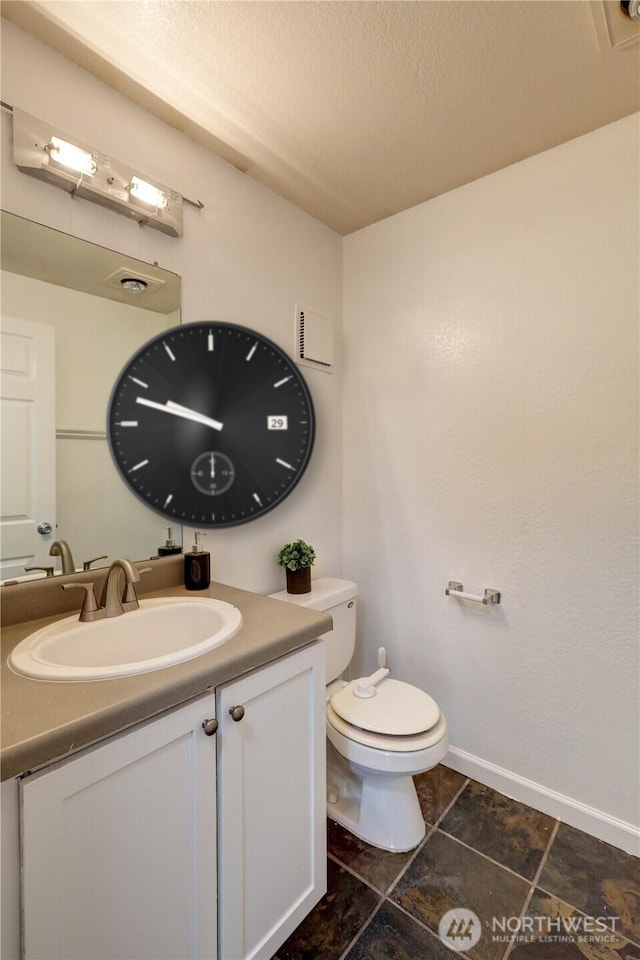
9:48
